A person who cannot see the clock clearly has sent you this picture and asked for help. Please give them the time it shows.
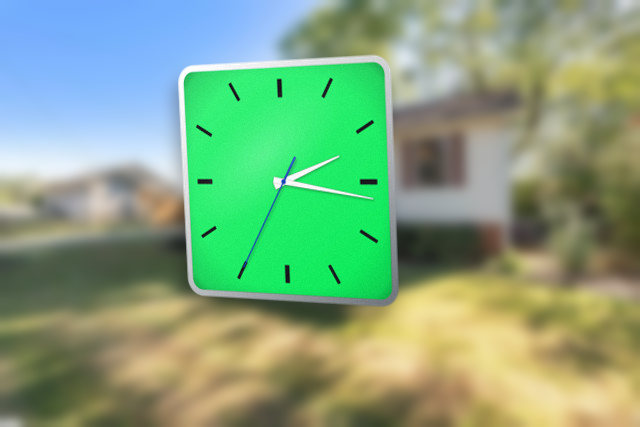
2:16:35
